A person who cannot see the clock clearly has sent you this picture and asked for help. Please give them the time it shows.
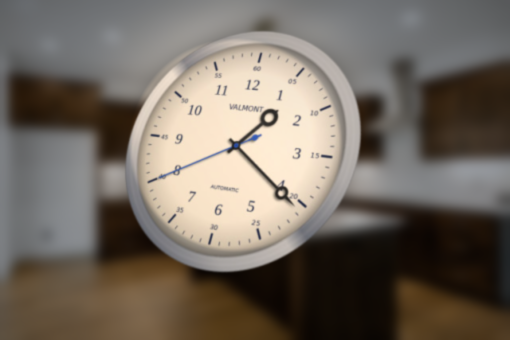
1:20:40
